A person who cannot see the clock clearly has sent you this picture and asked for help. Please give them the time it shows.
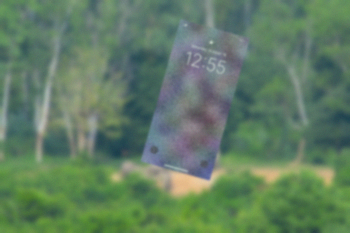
12:55
